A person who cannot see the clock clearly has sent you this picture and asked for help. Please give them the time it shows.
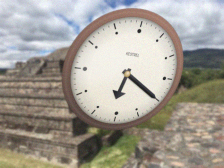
6:20
